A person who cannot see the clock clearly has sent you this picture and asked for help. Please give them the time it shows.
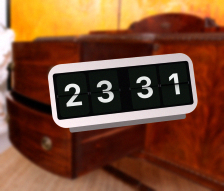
23:31
